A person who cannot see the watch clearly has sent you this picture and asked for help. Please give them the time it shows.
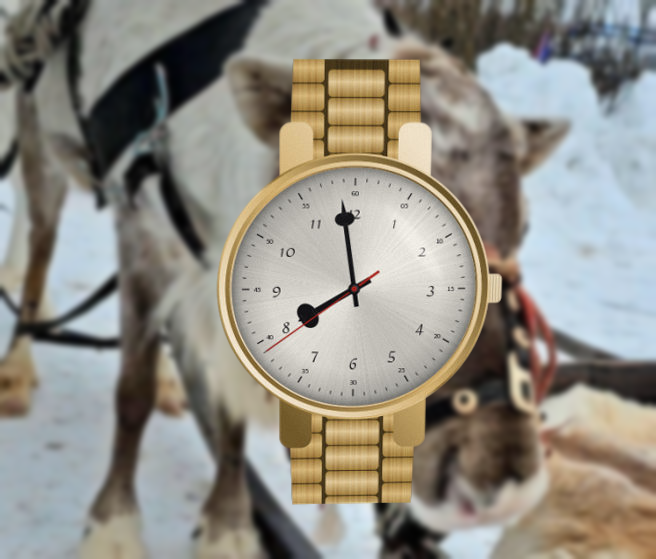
7:58:39
